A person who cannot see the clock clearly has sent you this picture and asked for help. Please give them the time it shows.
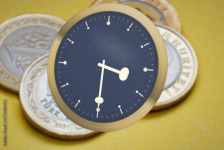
3:30
